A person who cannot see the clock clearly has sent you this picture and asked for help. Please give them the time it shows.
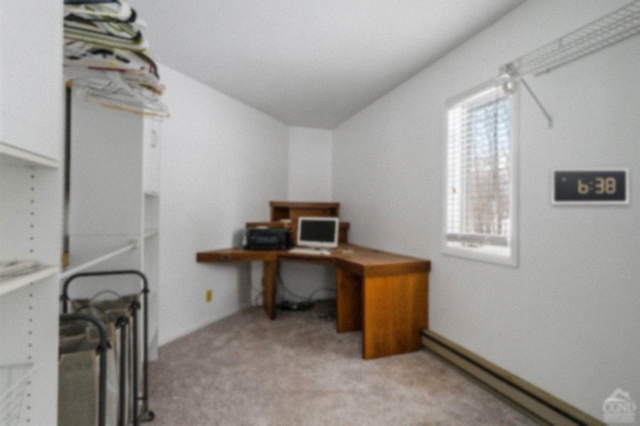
6:38
